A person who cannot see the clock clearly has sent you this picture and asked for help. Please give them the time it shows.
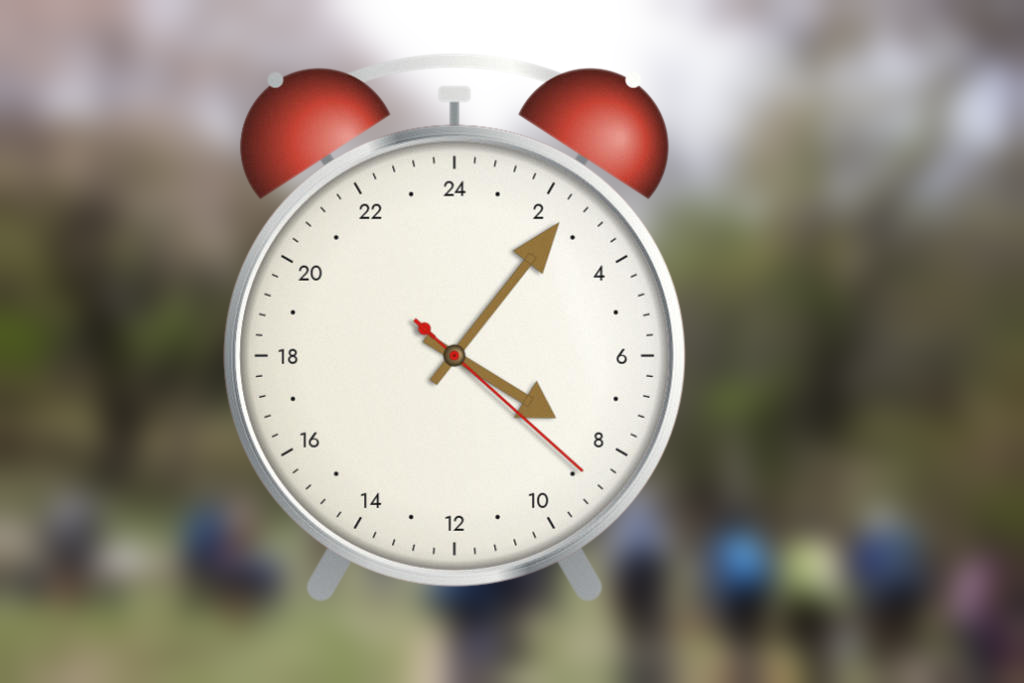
8:06:22
